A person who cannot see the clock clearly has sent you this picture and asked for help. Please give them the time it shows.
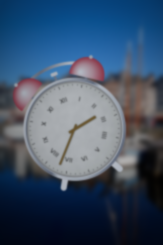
2:37
